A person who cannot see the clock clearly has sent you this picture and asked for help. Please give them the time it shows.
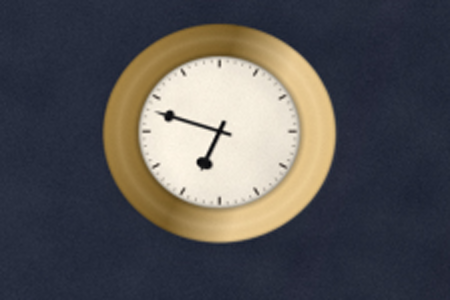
6:48
